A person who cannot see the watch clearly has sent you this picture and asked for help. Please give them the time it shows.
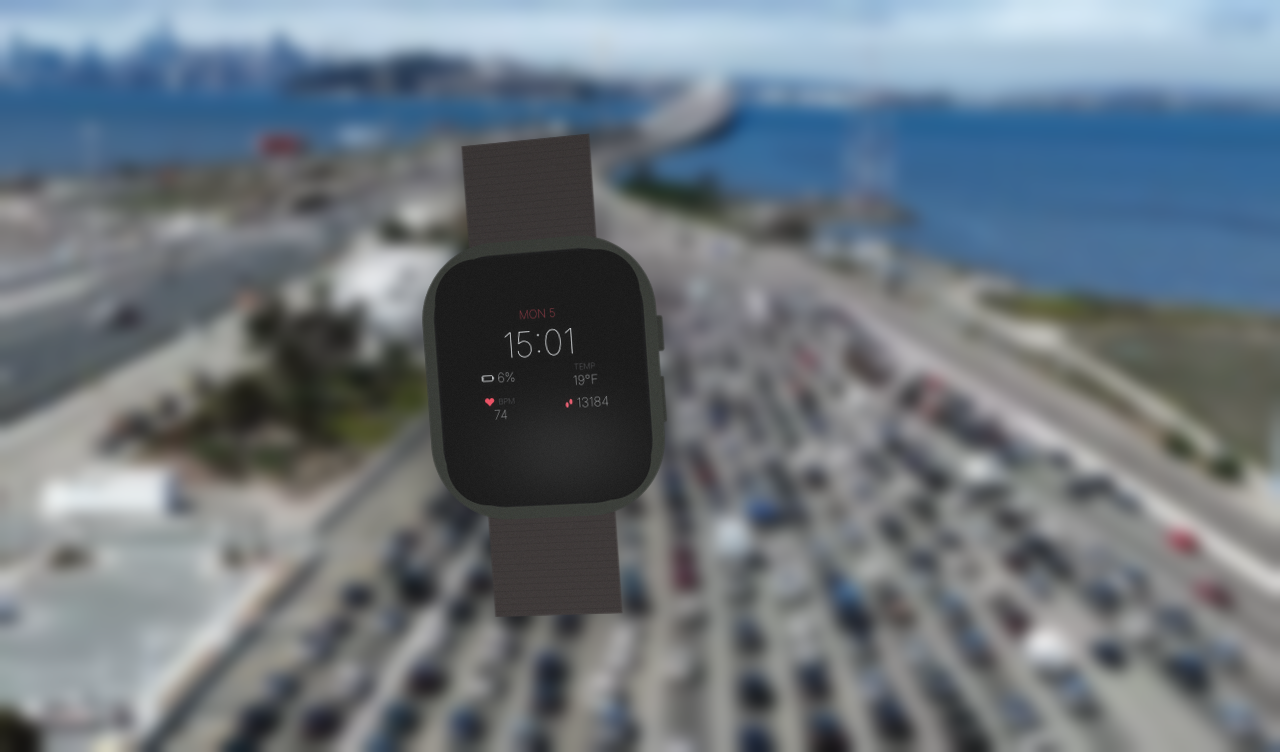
15:01
